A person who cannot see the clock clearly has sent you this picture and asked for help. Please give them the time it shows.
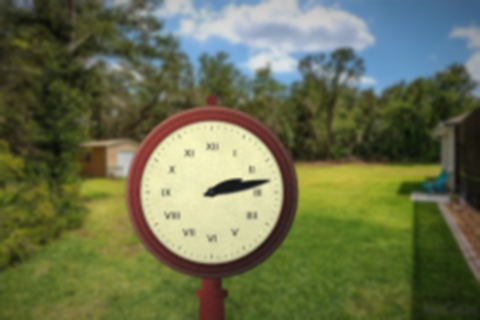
2:13
